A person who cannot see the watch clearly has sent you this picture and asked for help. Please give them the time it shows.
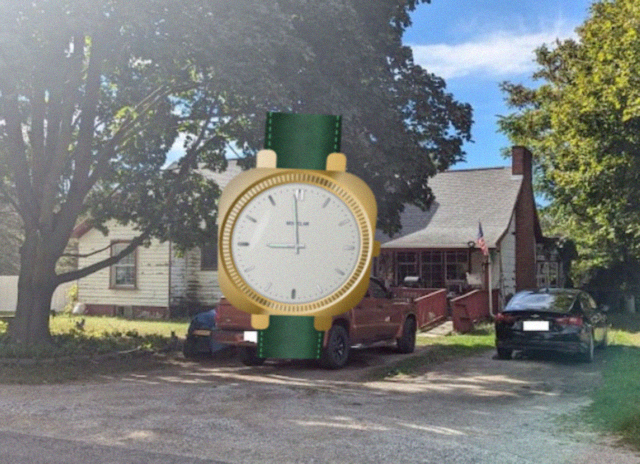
8:59
